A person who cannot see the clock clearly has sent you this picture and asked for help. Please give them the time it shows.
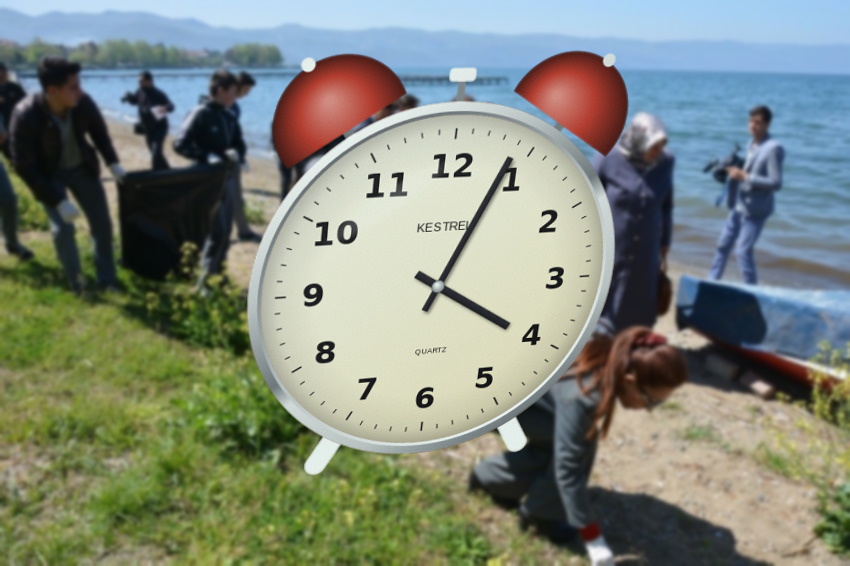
4:04
